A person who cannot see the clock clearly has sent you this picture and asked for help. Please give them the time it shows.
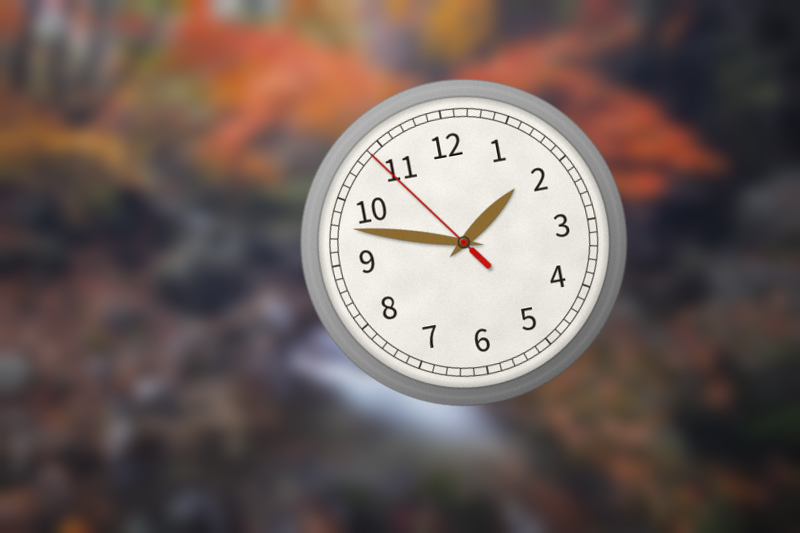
1:47:54
